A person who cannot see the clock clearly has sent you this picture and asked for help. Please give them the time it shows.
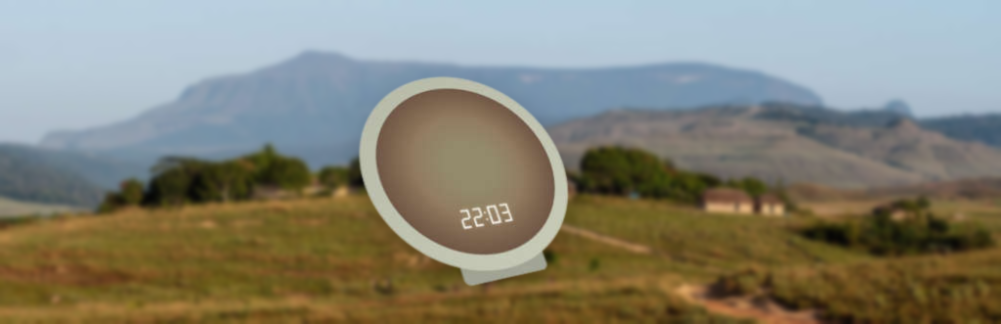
22:03
